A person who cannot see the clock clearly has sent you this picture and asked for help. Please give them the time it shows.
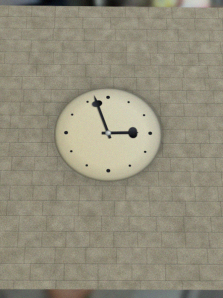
2:57
